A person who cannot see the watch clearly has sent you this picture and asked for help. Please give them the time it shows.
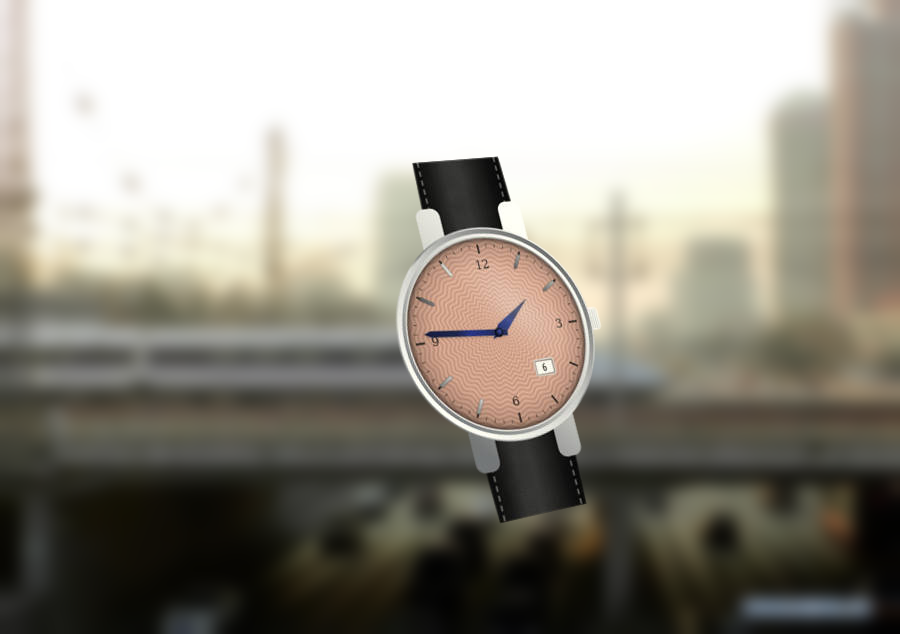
1:46
